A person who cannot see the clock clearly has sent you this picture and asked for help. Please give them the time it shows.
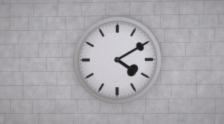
4:10
